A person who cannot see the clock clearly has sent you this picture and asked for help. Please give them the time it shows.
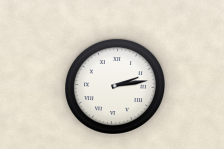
2:13
